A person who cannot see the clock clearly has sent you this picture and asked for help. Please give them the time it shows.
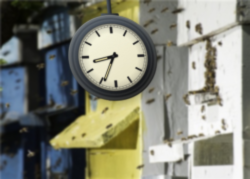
8:34
